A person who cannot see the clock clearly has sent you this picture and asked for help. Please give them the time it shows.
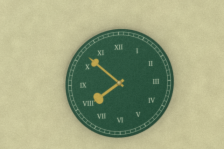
7:52
